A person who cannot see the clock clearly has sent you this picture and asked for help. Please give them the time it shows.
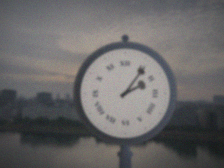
2:06
